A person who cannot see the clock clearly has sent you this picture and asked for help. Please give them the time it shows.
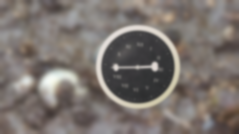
2:44
